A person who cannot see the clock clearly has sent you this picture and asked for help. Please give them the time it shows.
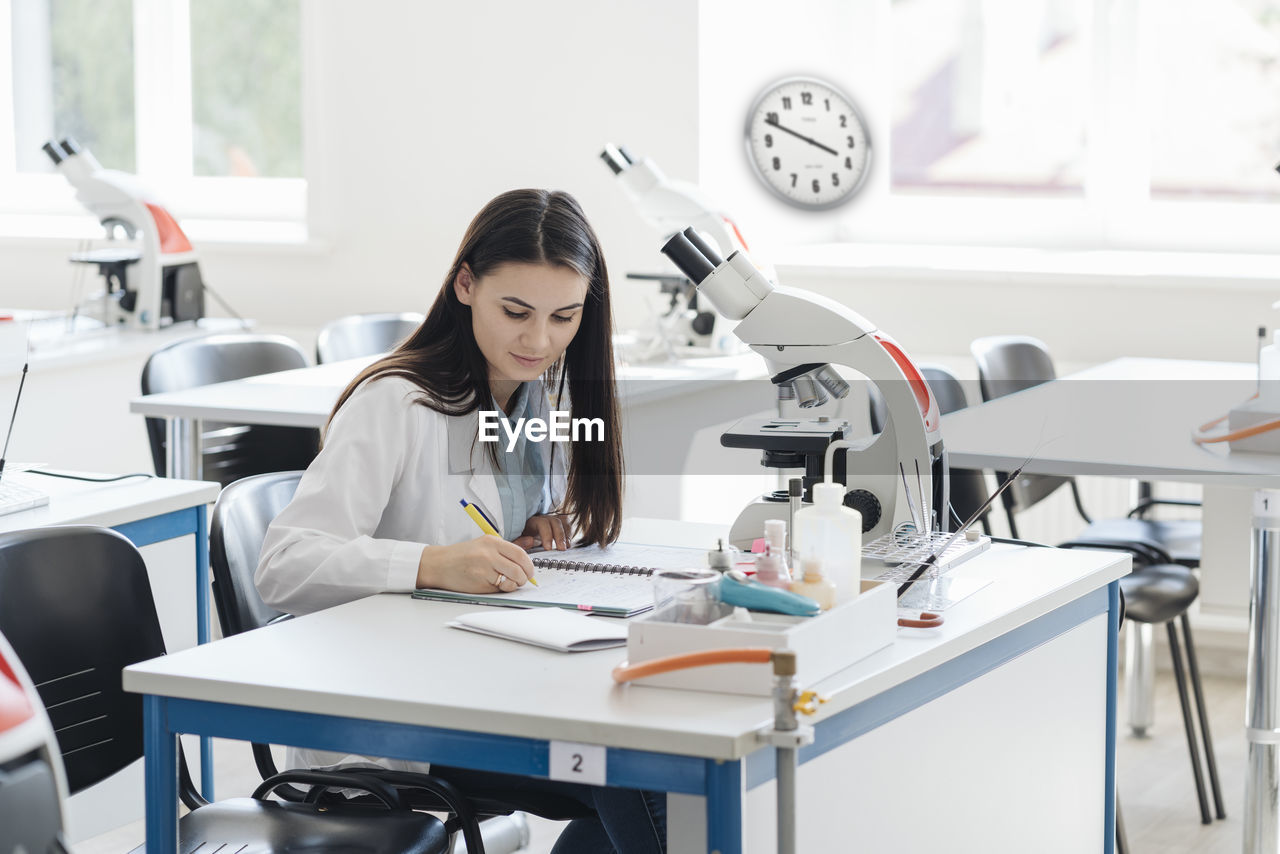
3:49
